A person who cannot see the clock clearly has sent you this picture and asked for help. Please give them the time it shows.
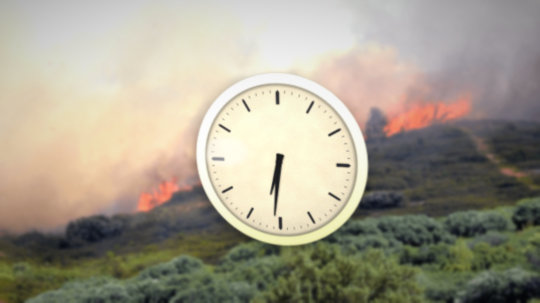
6:31
